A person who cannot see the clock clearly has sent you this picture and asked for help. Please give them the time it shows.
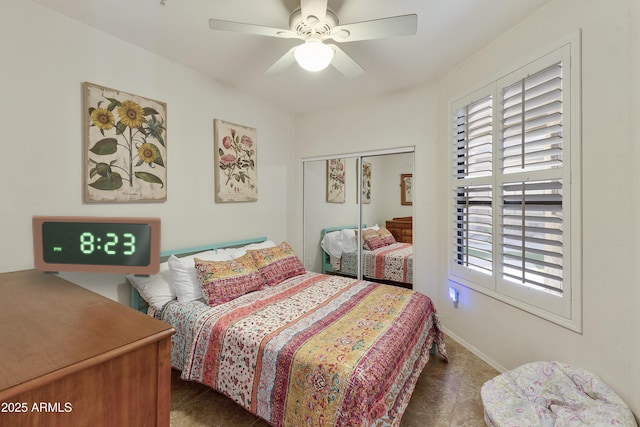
8:23
